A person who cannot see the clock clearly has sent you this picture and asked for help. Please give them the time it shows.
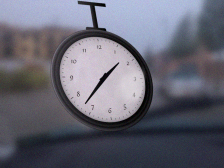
1:37
